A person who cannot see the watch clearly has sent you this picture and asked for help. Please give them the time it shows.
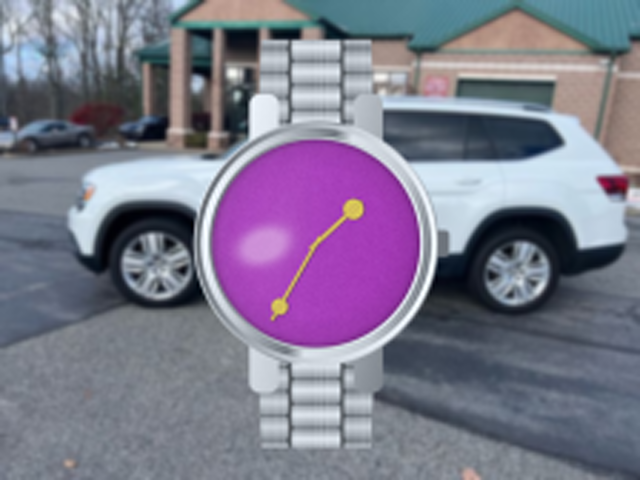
1:35
